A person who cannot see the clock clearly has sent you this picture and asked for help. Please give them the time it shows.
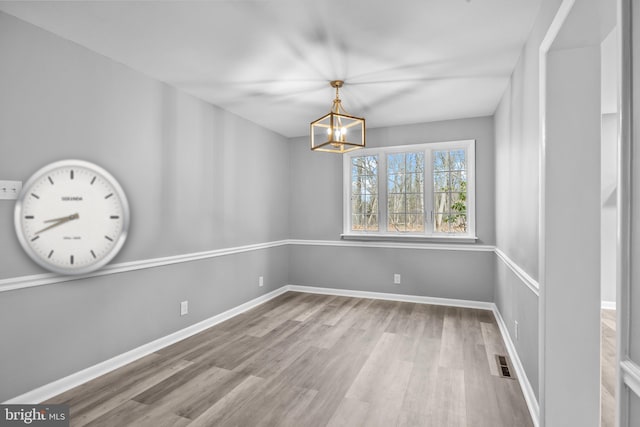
8:41
